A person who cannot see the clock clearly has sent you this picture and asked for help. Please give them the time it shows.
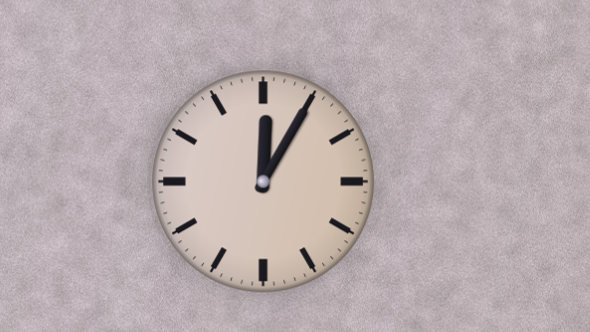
12:05
